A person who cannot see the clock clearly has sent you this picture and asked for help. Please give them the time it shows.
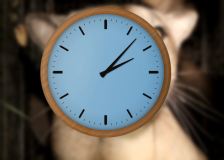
2:07
